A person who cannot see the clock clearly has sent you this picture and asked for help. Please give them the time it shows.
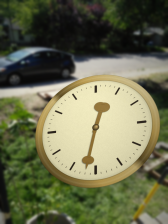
12:32
